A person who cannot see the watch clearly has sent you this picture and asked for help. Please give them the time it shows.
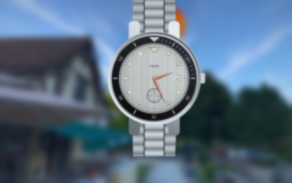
2:26
